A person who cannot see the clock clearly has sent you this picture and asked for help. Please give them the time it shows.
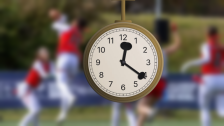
12:21
